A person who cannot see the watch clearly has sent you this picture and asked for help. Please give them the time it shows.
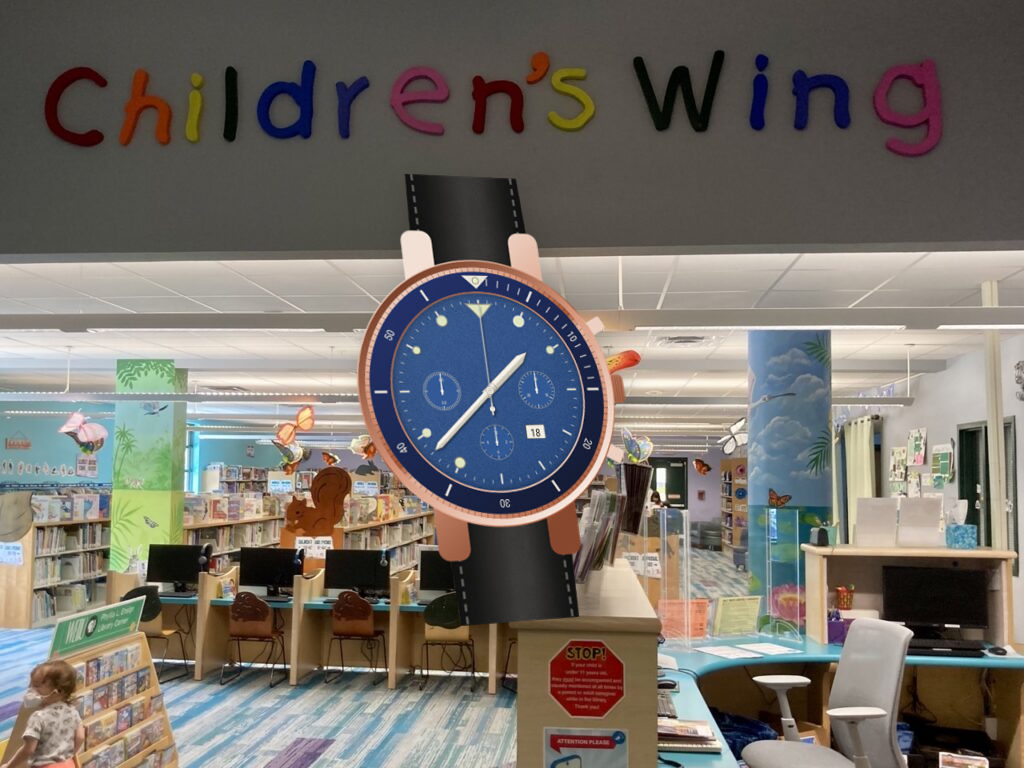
1:38
